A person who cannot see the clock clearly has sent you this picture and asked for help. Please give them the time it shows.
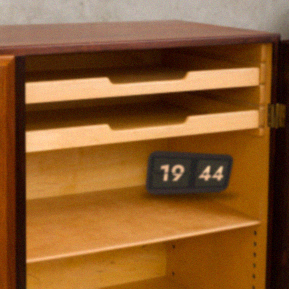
19:44
